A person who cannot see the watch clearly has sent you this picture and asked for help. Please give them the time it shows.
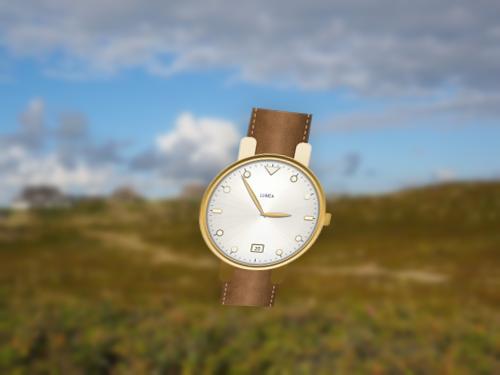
2:54
